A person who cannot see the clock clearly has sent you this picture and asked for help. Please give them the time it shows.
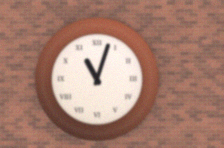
11:03
